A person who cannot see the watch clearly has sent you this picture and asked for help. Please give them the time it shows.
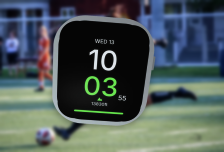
10:03:55
